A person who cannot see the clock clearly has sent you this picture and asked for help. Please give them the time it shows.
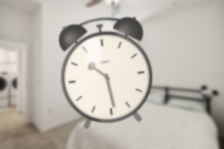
10:29
